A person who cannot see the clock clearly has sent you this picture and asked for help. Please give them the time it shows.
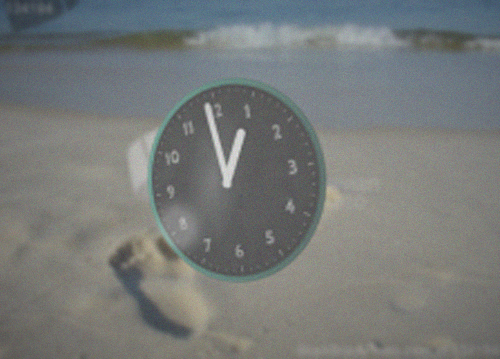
12:59
